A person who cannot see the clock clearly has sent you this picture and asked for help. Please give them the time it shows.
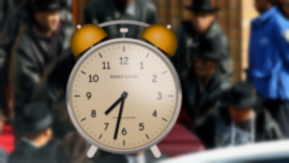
7:32
